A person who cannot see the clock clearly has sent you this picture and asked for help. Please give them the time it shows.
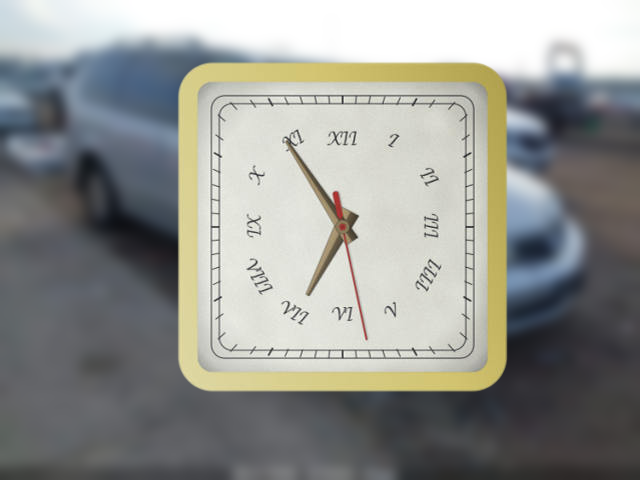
6:54:28
